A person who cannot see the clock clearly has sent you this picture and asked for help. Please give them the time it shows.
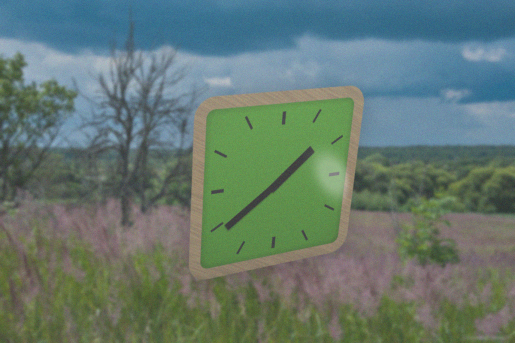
1:39
